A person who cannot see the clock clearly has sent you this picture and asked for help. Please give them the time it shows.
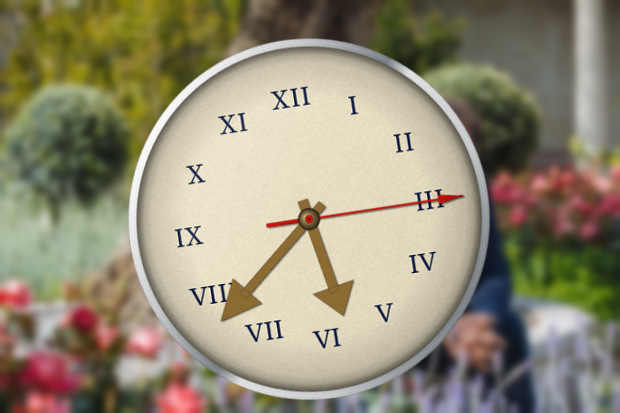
5:38:15
